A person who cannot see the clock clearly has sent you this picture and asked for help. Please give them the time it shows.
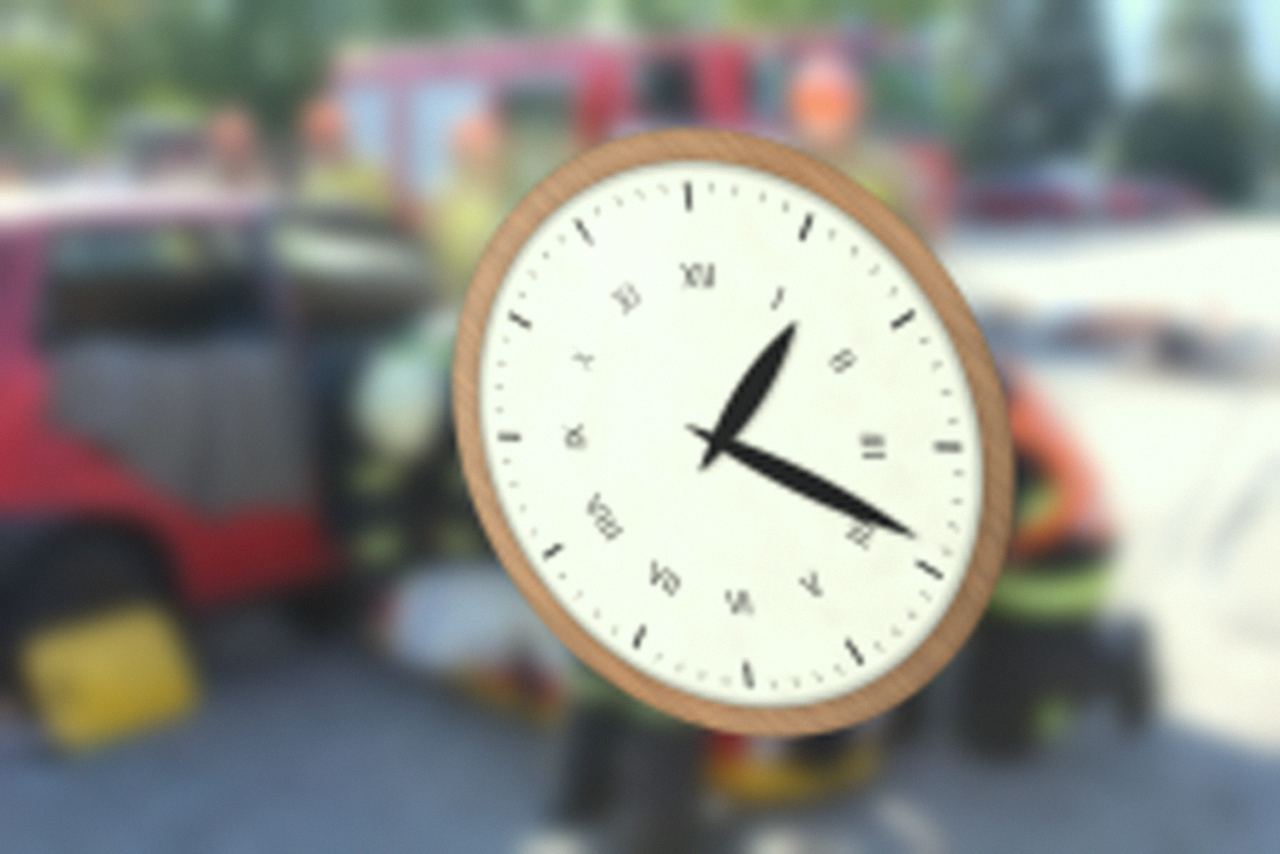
1:19
